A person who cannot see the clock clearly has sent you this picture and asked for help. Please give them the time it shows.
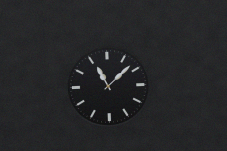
11:08
